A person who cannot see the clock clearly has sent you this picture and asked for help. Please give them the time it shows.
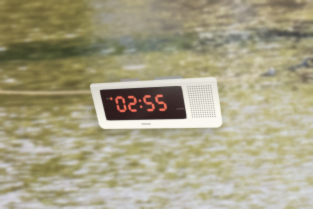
2:55
